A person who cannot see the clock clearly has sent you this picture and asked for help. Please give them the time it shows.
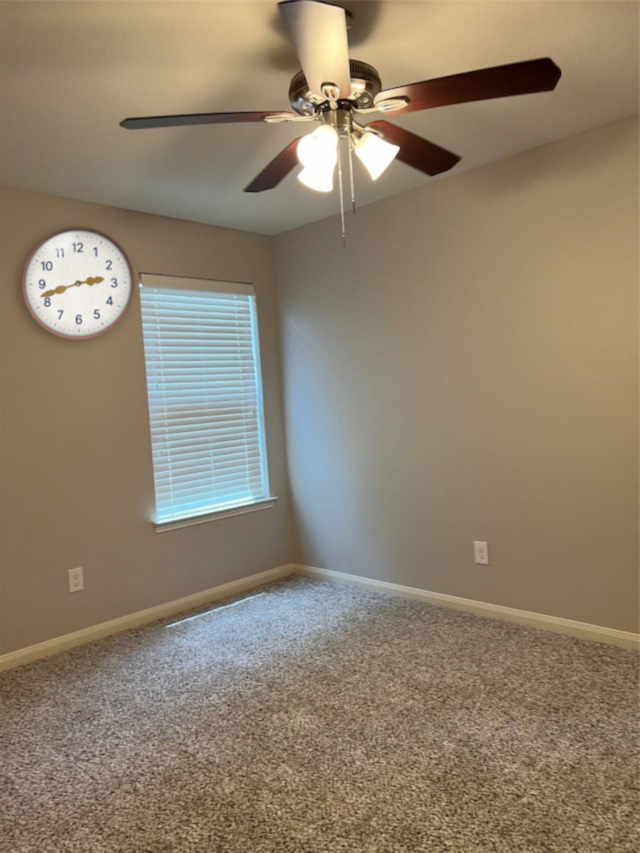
2:42
